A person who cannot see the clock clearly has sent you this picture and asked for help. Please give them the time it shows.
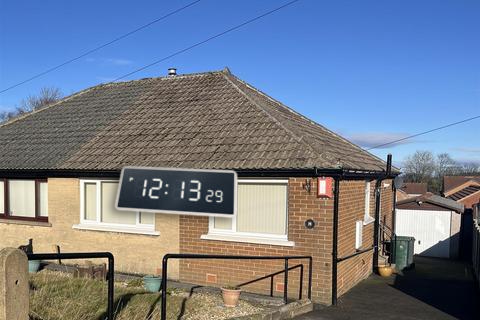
12:13:29
